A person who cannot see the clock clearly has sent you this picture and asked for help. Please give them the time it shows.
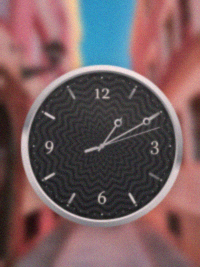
1:10:12
